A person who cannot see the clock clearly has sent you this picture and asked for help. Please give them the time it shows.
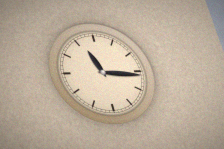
11:16
